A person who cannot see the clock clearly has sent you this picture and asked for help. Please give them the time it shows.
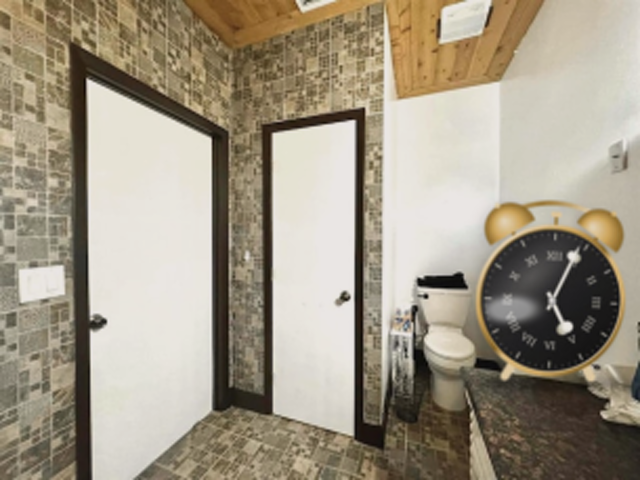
5:04
